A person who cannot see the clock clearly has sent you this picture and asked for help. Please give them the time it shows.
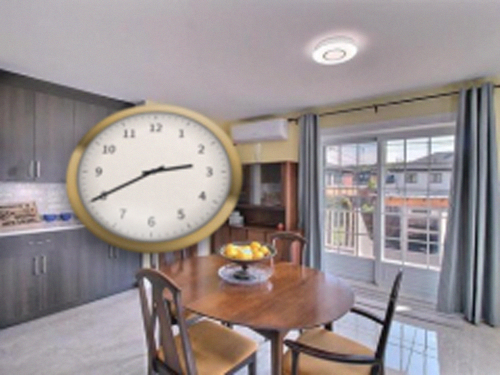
2:40
